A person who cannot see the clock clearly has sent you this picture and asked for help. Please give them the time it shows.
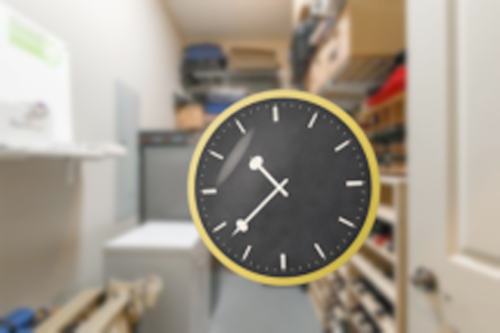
10:38
